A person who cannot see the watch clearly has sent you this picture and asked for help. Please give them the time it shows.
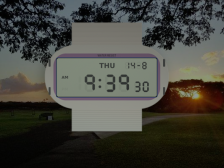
9:39:30
